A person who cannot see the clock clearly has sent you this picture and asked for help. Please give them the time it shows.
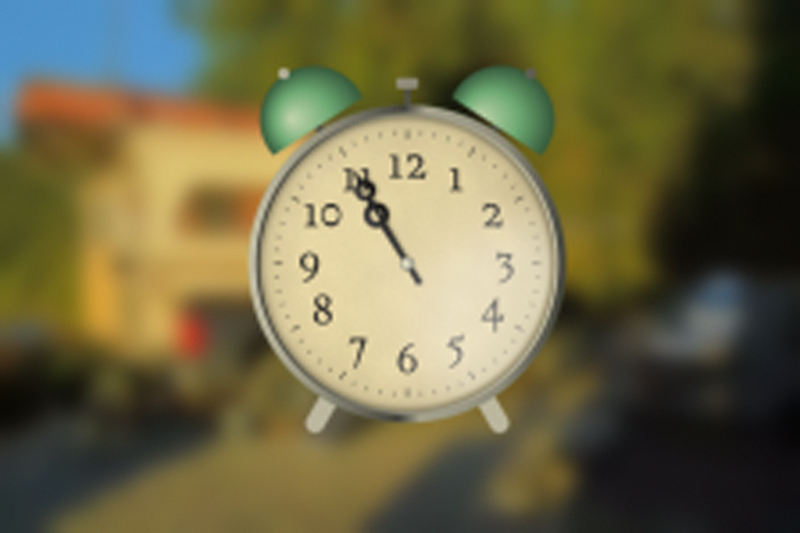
10:55
